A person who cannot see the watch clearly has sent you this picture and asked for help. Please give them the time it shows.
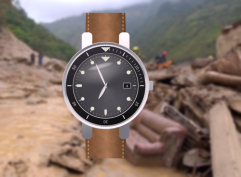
6:56
